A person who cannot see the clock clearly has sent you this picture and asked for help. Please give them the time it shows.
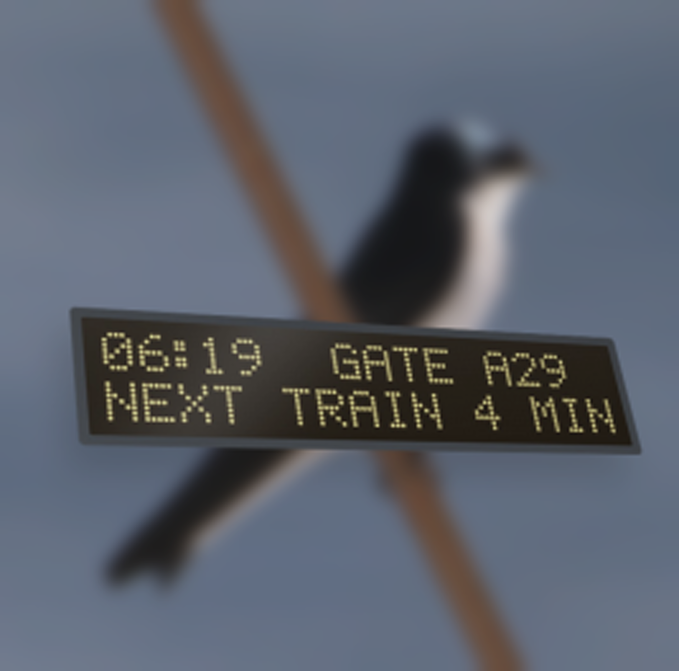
6:19
